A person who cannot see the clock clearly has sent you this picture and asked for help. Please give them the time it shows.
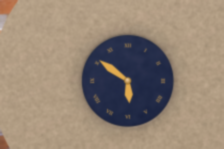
5:51
